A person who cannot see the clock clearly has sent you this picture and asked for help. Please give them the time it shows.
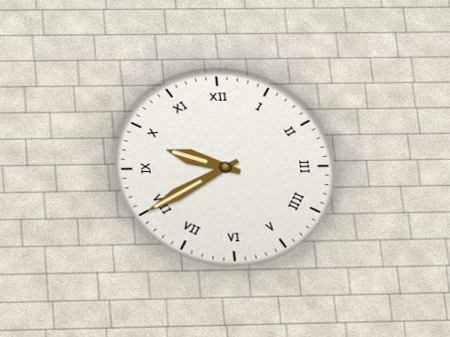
9:40
